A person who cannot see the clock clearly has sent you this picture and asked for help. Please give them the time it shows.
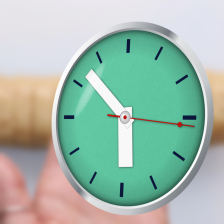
5:52:16
